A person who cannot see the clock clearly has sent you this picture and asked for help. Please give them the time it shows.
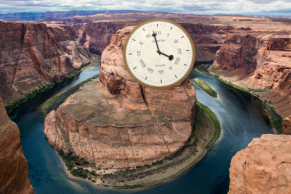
3:58
